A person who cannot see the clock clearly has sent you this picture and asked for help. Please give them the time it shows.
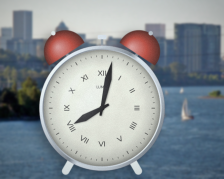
8:02
